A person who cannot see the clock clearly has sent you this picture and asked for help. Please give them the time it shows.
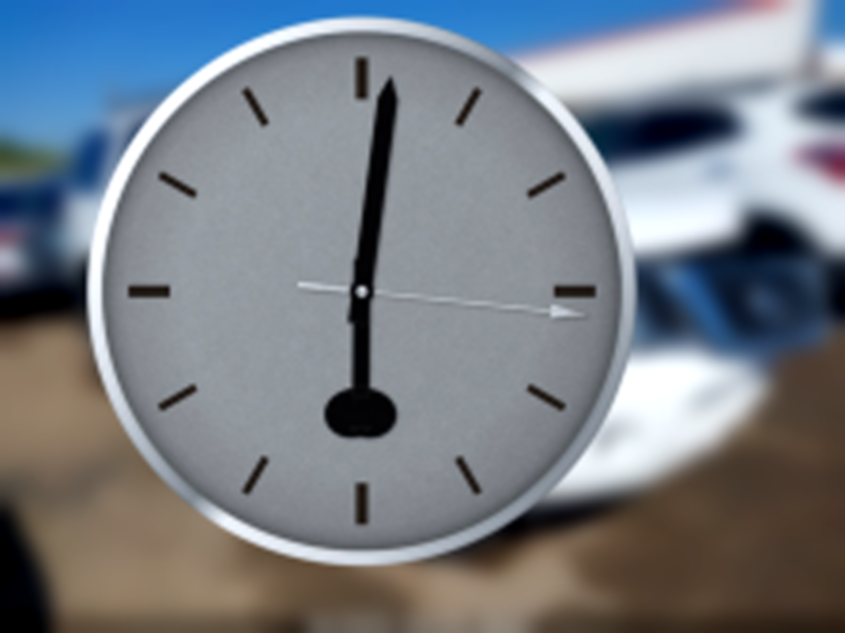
6:01:16
